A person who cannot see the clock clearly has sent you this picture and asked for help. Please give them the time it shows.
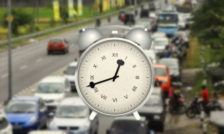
12:42
